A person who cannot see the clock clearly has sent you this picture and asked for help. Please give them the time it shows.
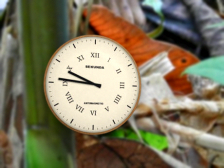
9:46
